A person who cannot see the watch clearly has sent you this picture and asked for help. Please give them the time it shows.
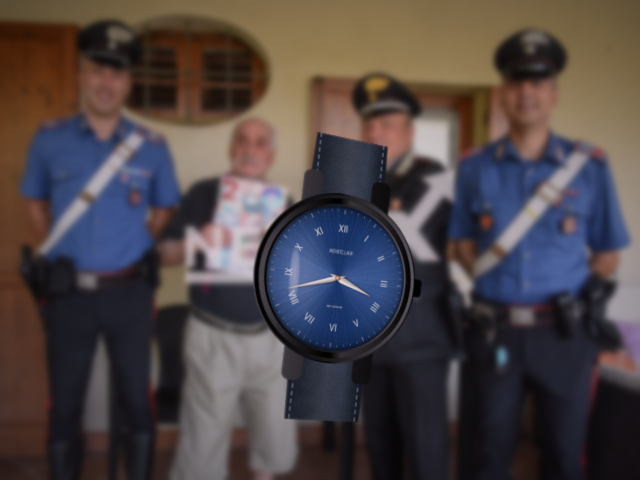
3:42
